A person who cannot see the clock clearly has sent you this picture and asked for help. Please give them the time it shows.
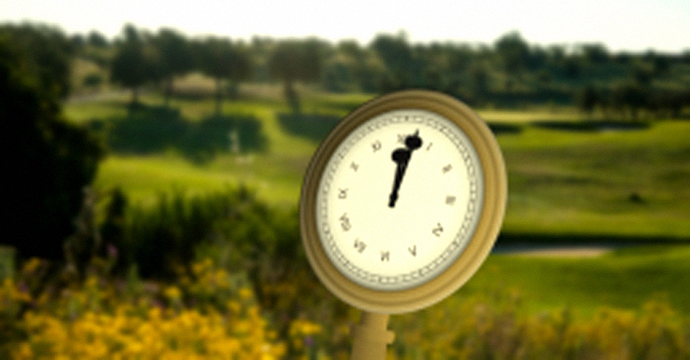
12:02
